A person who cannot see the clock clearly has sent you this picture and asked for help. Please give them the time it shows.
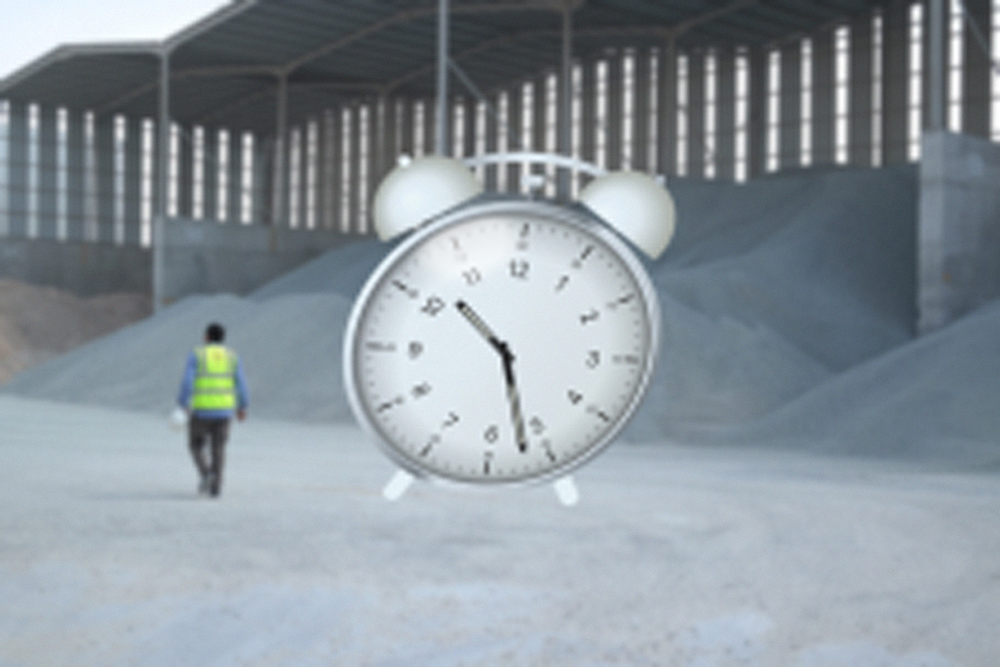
10:27
